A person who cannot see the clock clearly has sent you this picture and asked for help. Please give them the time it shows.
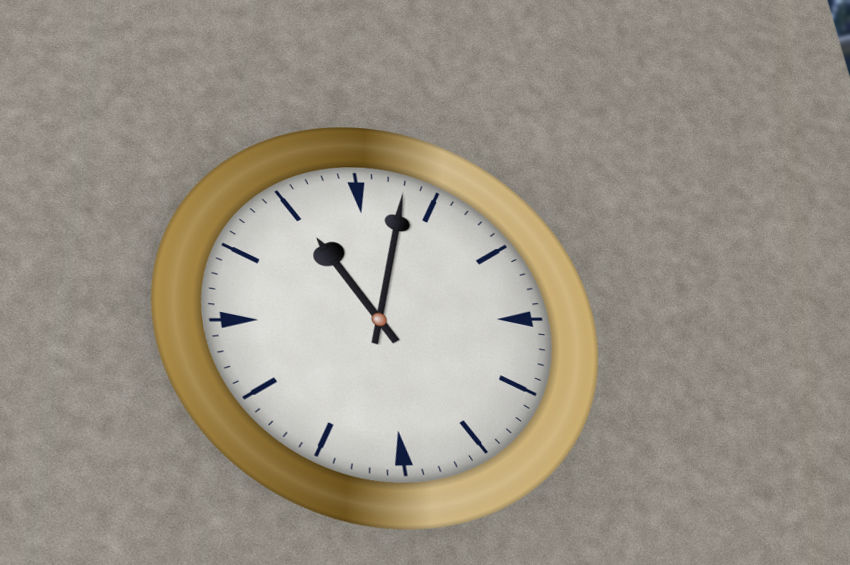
11:03
